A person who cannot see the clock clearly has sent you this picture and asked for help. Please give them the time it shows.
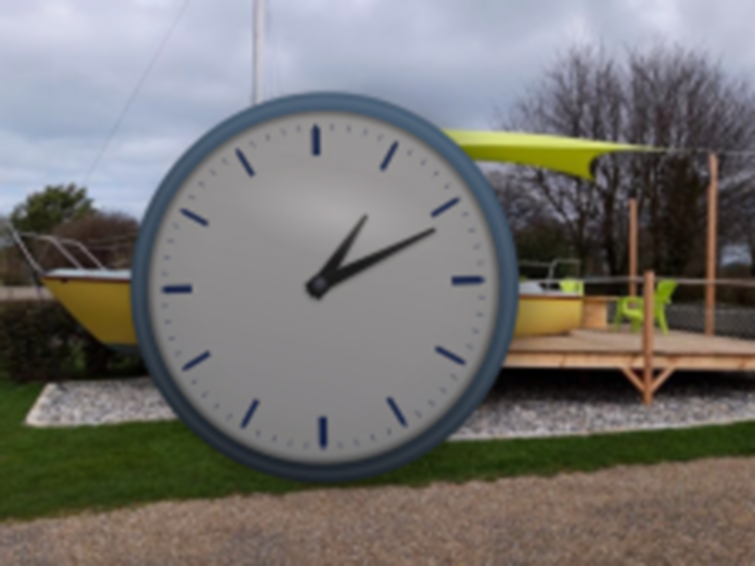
1:11
